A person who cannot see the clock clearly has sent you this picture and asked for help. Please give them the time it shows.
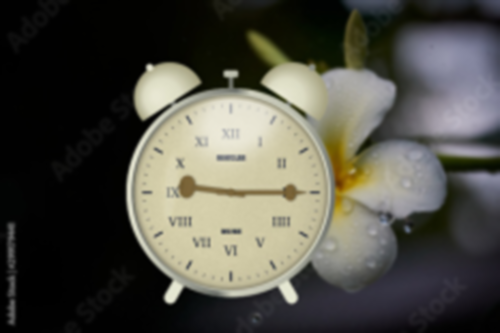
9:15
